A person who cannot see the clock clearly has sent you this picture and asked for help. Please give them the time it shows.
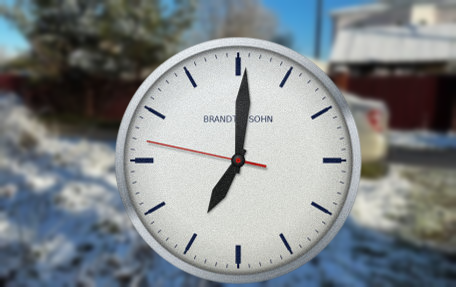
7:00:47
